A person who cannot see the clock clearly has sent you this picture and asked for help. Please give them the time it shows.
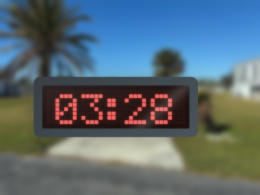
3:28
